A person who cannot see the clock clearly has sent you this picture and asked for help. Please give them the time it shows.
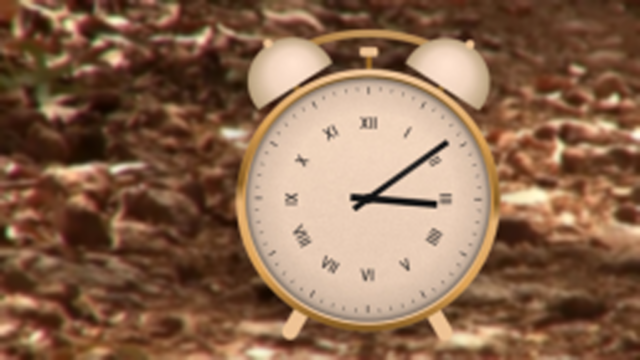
3:09
